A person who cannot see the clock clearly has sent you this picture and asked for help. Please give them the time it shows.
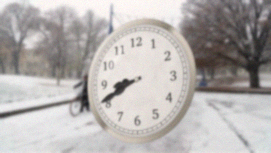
8:41
